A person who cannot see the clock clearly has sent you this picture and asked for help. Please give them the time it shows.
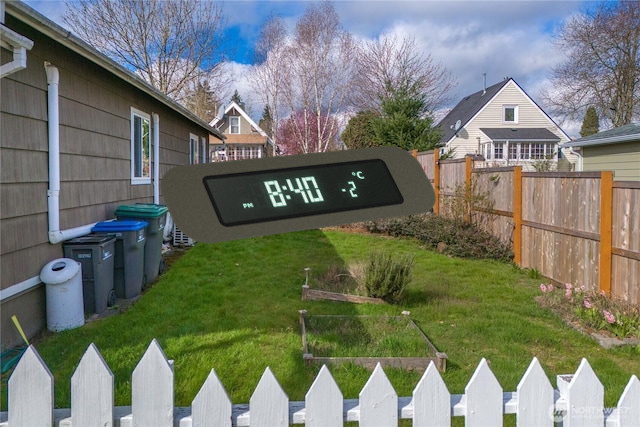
8:40
